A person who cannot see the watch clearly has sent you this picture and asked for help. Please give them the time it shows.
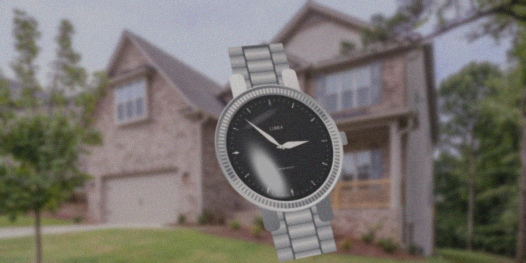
2:53
